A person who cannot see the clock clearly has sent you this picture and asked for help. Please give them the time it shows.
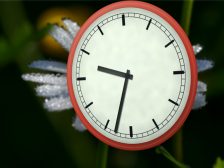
9:33
